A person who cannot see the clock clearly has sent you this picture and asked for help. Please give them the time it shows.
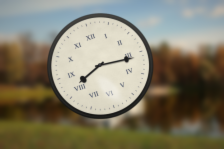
8:16
